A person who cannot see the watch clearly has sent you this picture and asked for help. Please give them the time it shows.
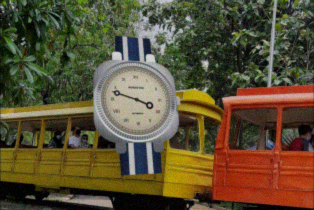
3:48
